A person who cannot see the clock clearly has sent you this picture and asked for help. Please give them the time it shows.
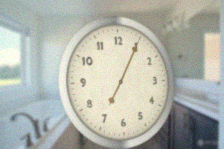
7:05
